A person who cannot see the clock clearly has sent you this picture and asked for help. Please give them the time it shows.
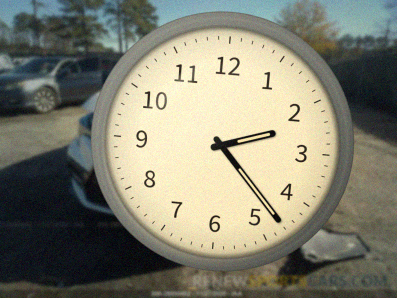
2:23
